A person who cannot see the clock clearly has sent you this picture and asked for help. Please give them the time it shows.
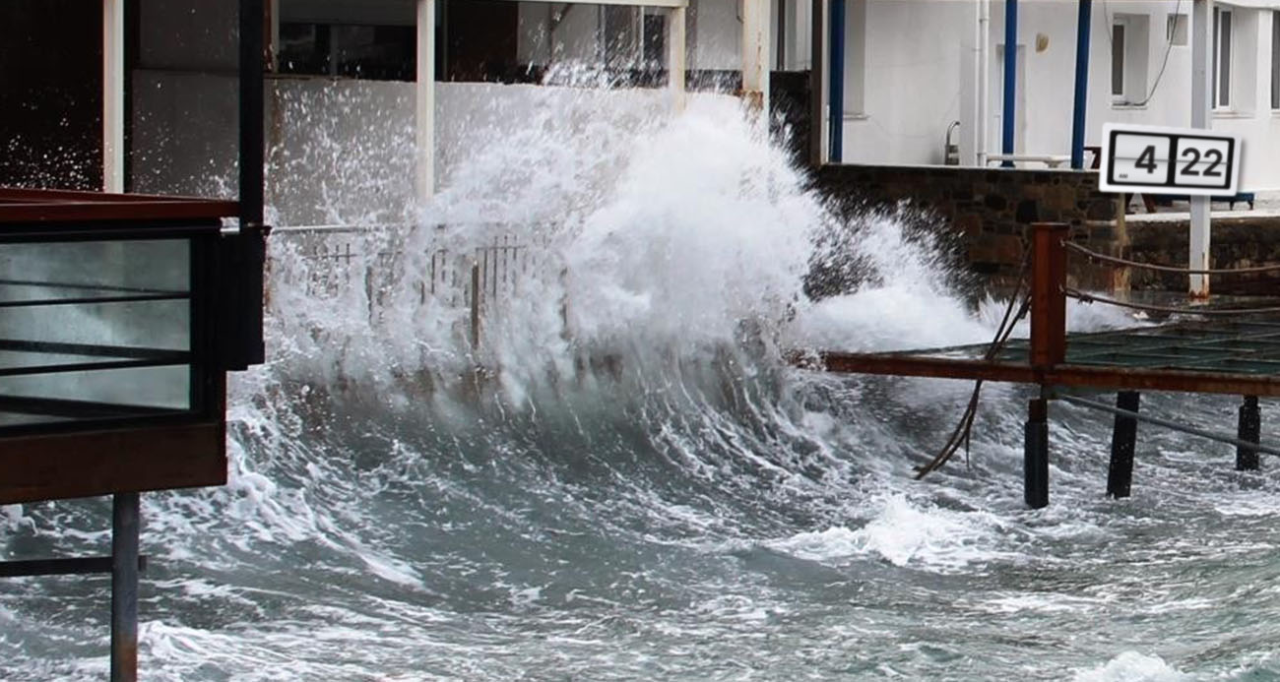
4:22
